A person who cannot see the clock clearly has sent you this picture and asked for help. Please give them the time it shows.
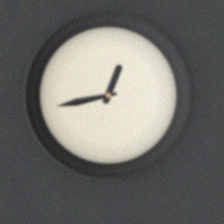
12:43
